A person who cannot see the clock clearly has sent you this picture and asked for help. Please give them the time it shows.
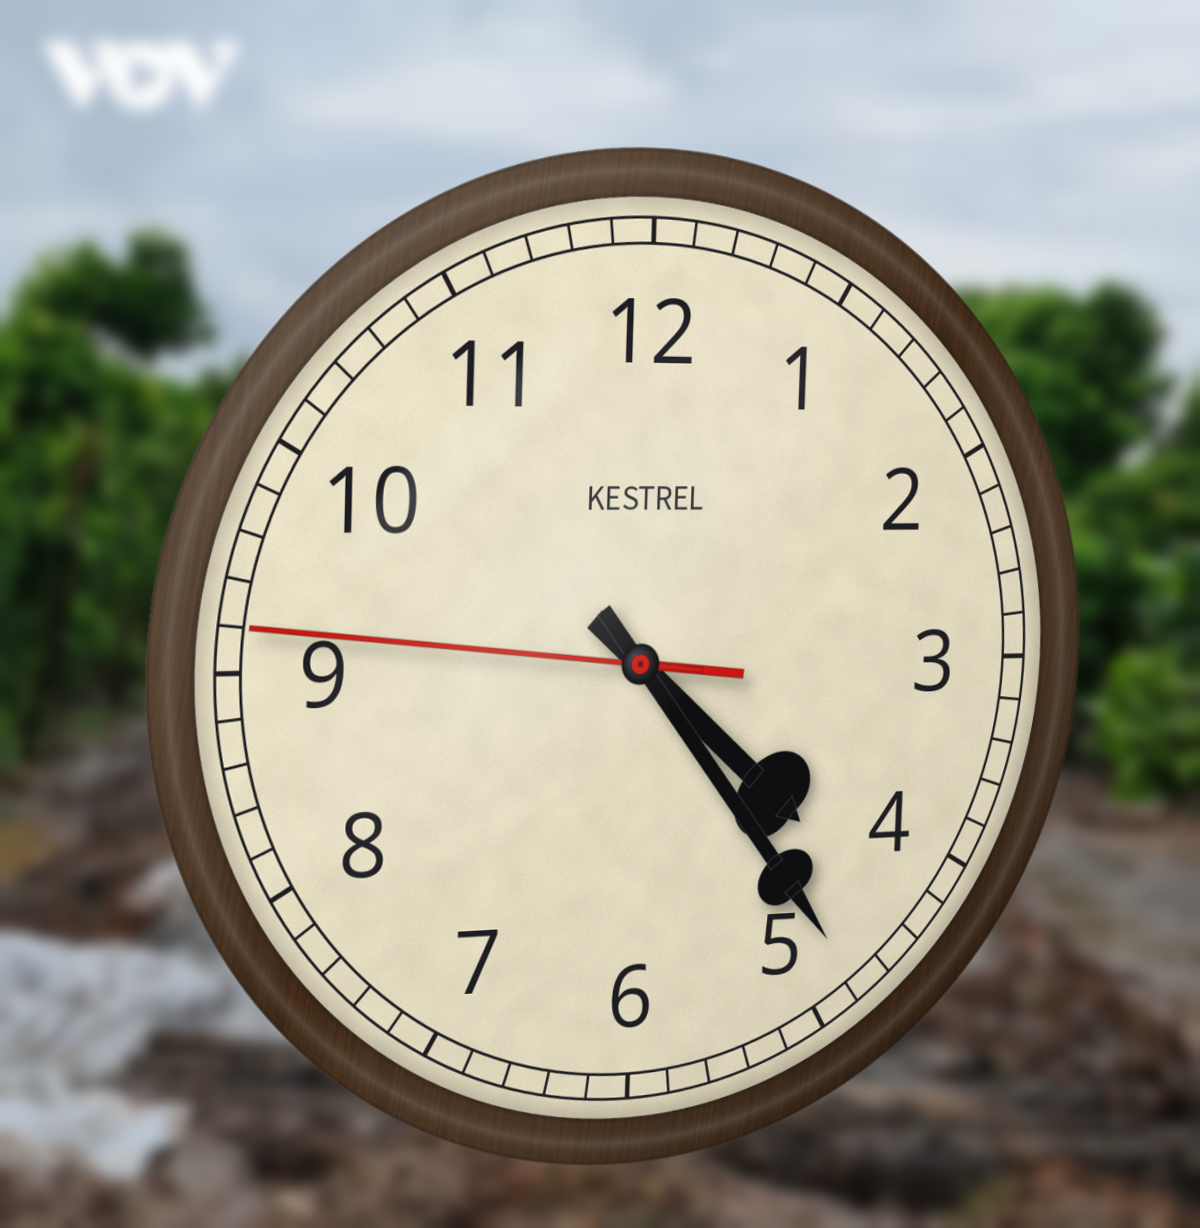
4:23:46
